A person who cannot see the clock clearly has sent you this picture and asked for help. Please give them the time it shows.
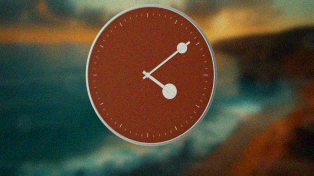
4:09
